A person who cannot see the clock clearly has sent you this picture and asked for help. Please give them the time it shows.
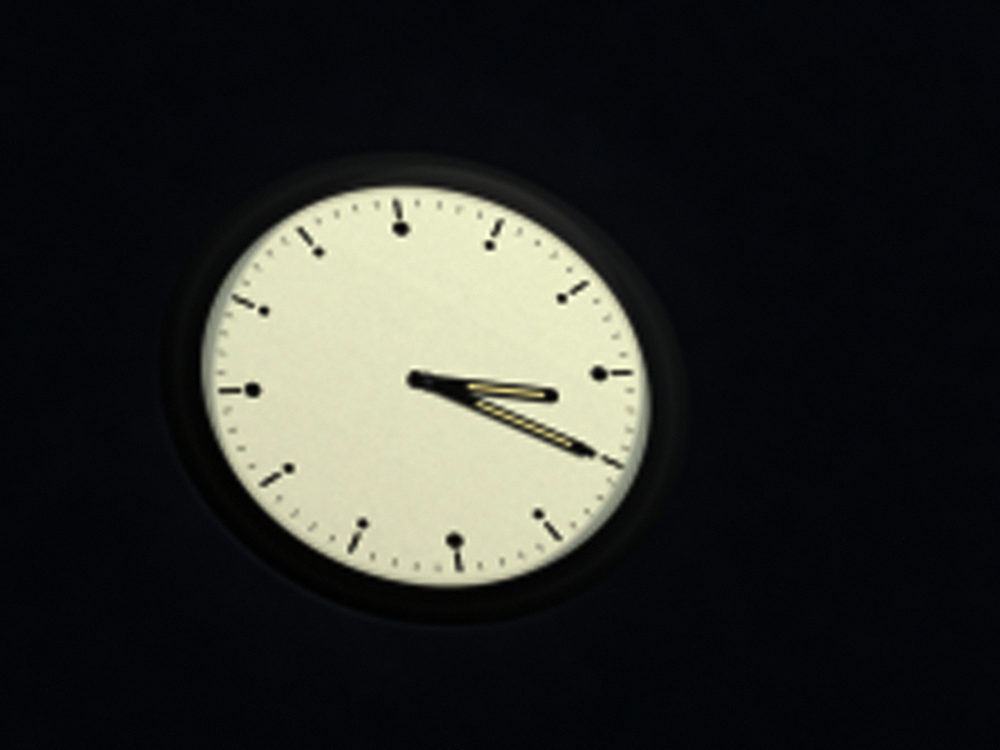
3:20
